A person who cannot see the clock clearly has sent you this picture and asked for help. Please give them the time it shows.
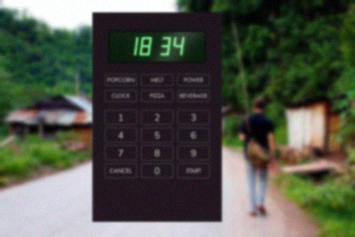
18:34
